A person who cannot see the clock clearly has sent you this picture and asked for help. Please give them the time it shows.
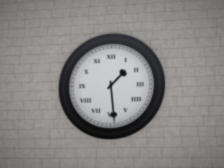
1:29
